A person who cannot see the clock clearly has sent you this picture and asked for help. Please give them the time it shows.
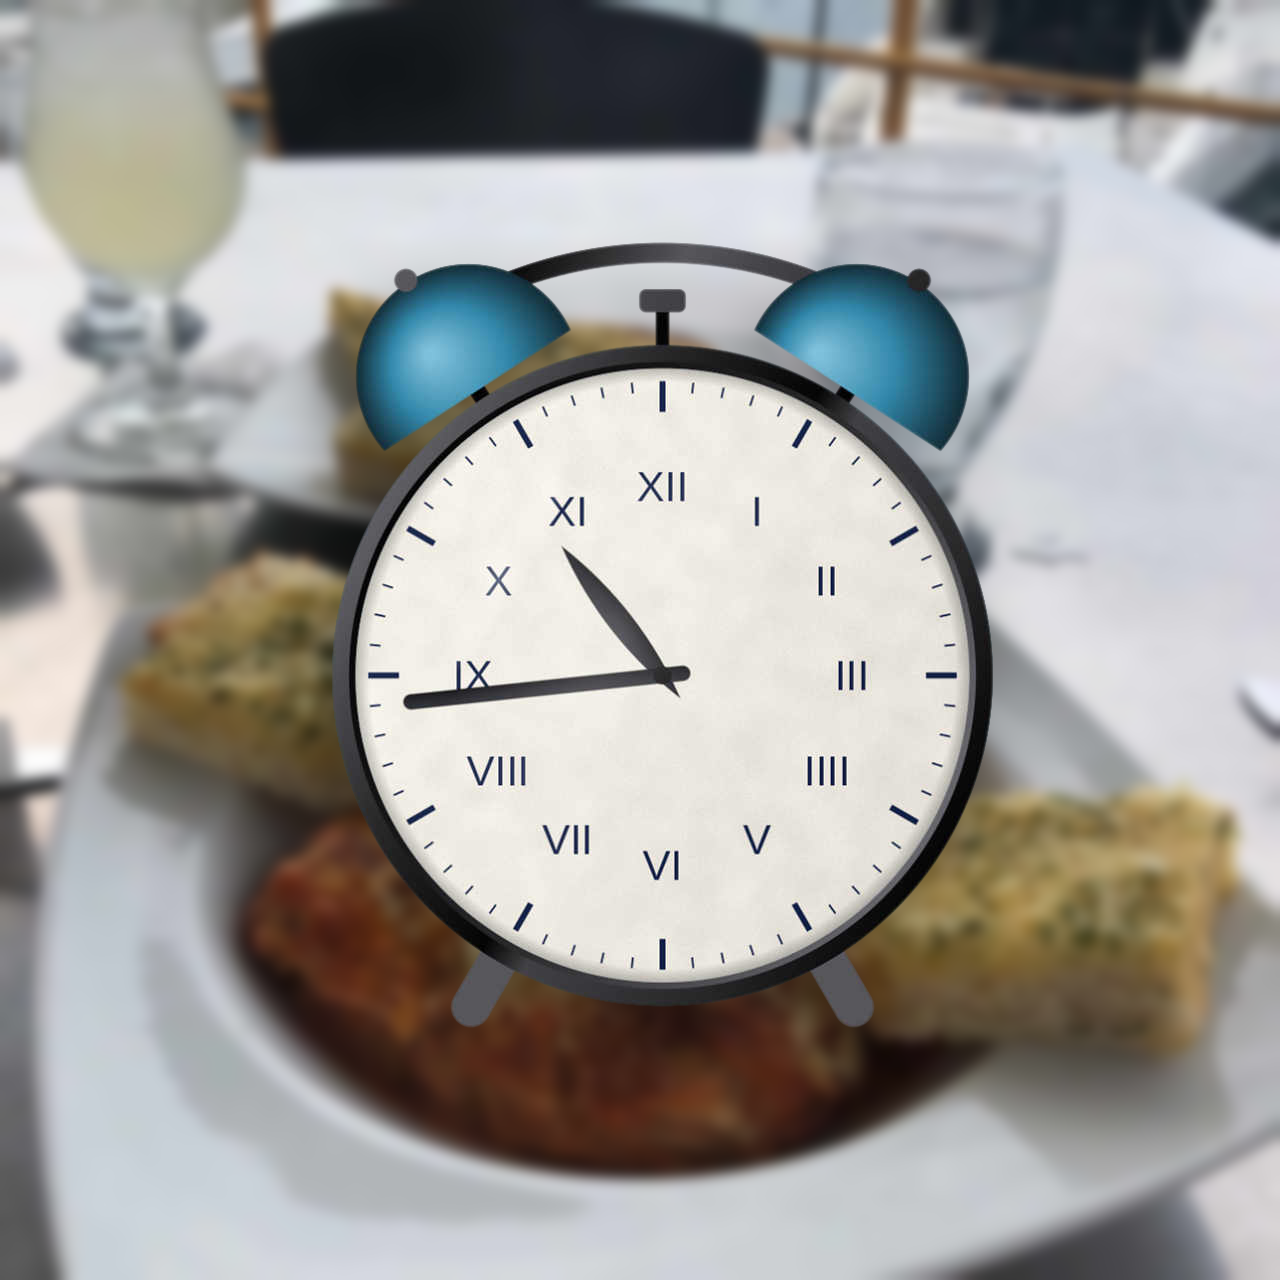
10:44
